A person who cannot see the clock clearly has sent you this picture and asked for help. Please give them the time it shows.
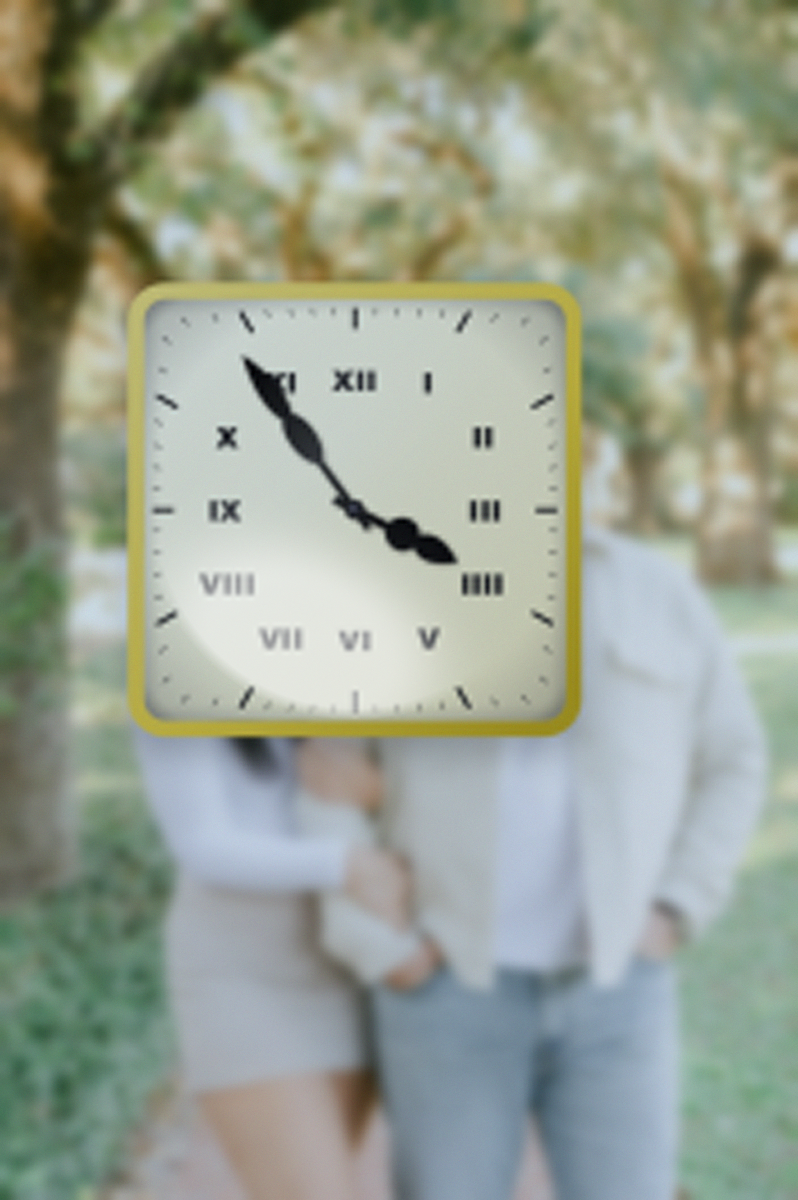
3:54
